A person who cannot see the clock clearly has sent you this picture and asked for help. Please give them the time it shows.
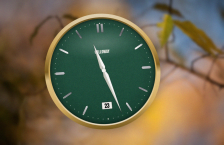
11:27
